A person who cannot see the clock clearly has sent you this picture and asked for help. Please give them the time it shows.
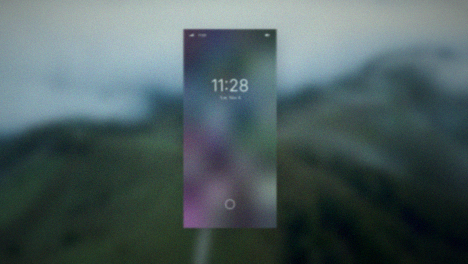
11:28
